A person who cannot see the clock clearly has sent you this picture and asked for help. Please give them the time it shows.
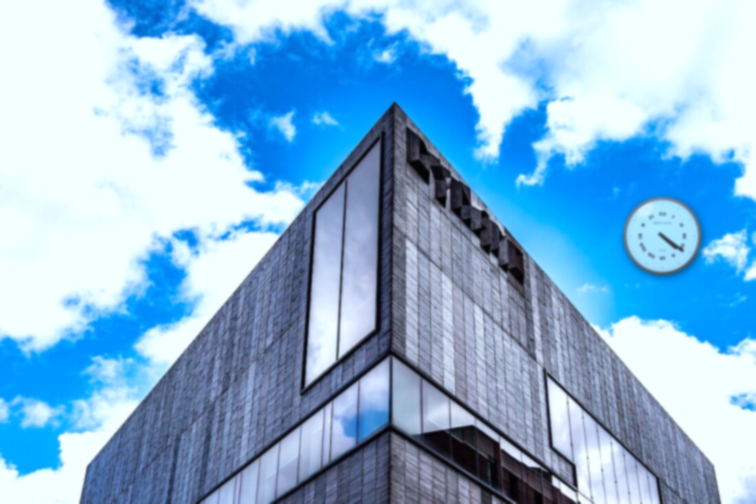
4:21
